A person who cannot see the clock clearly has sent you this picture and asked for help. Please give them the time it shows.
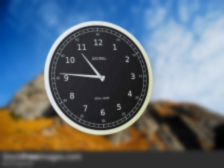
10:46
